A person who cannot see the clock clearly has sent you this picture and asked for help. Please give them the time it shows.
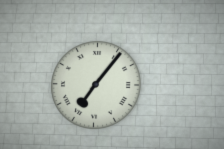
7:06
